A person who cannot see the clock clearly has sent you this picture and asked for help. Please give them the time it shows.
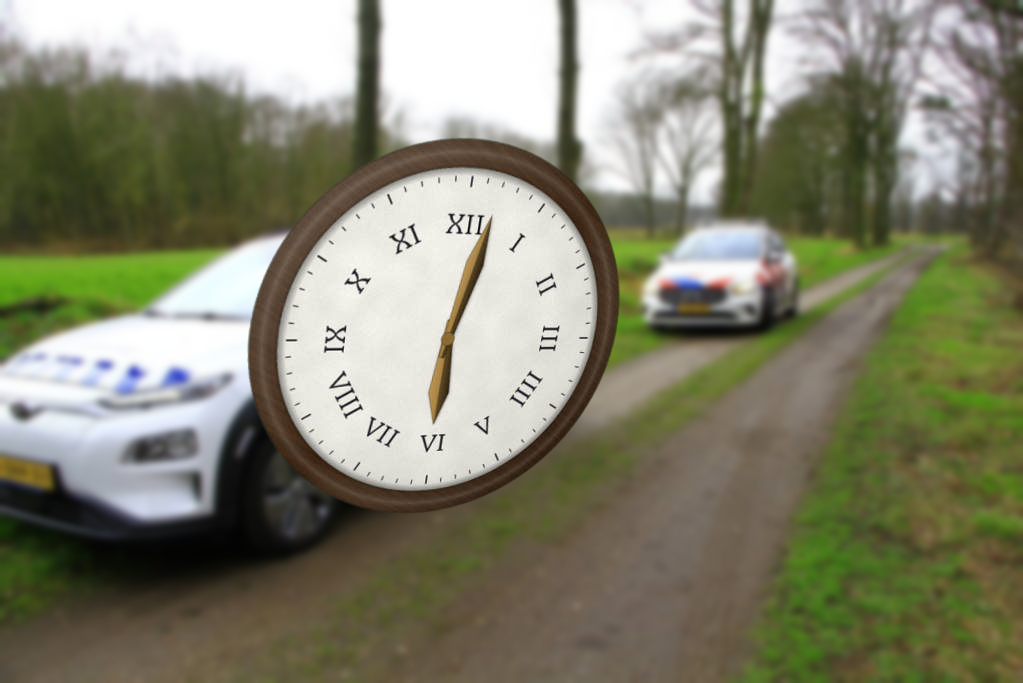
6:02
